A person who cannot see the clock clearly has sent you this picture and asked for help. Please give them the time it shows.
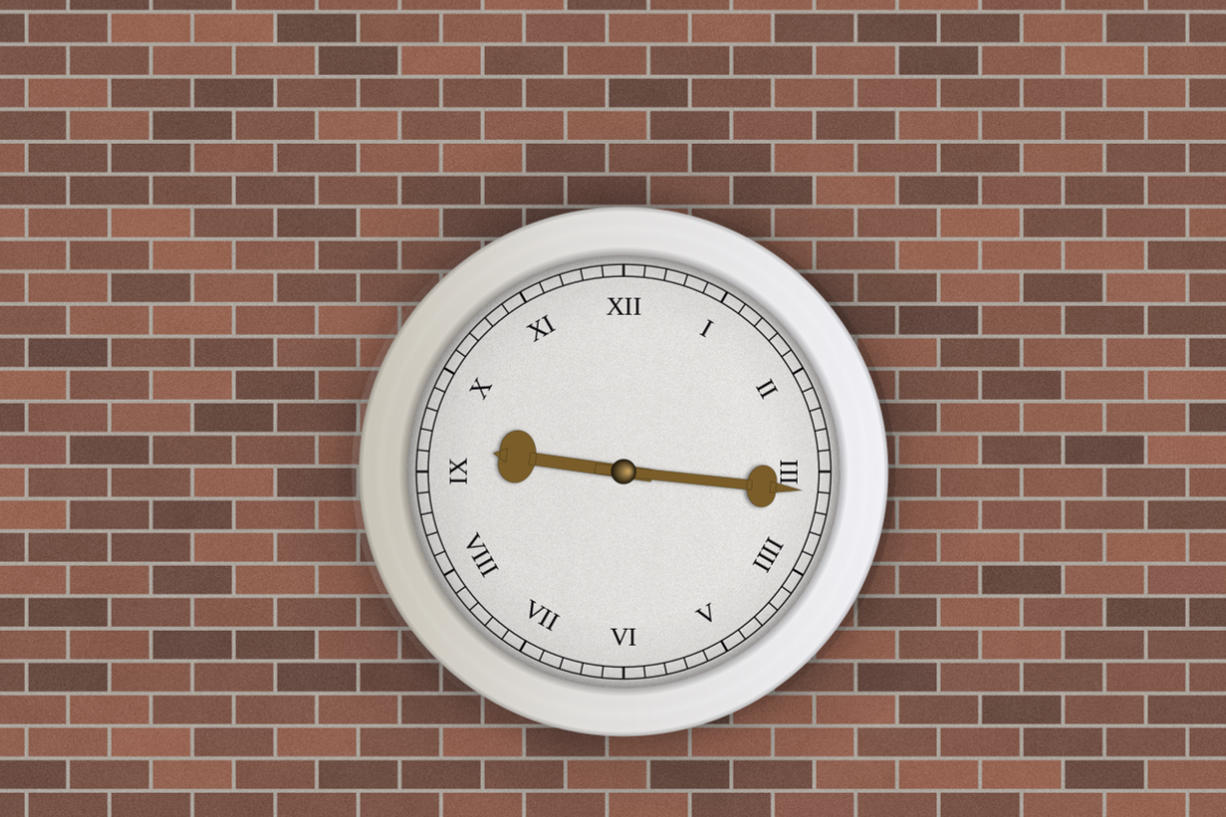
9:16
